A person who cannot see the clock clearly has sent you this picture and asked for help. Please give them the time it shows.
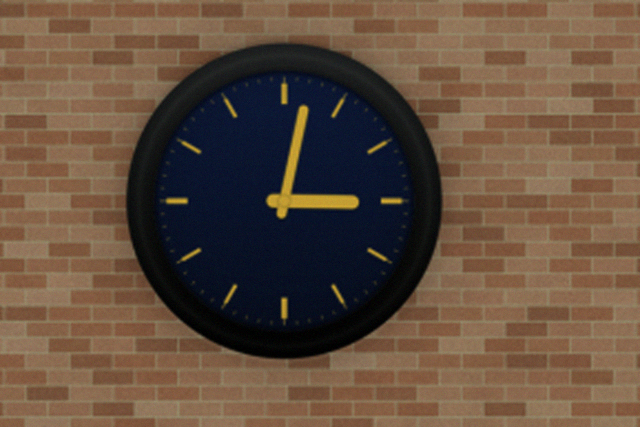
3:02
